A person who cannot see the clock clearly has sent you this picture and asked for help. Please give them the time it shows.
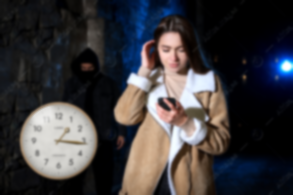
1:16
